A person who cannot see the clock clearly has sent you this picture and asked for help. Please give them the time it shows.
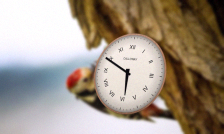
5:49
